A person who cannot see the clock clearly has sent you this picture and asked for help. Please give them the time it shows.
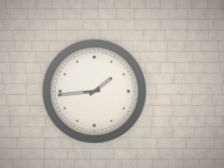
1:44
